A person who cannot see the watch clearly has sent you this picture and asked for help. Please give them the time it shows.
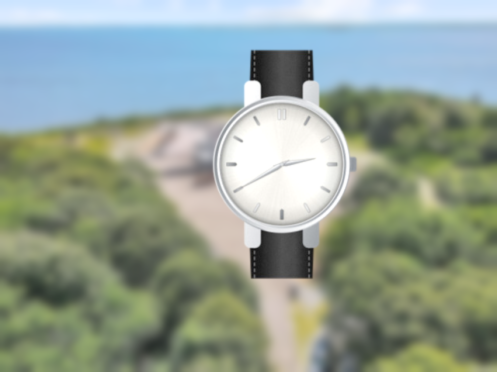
2:40
